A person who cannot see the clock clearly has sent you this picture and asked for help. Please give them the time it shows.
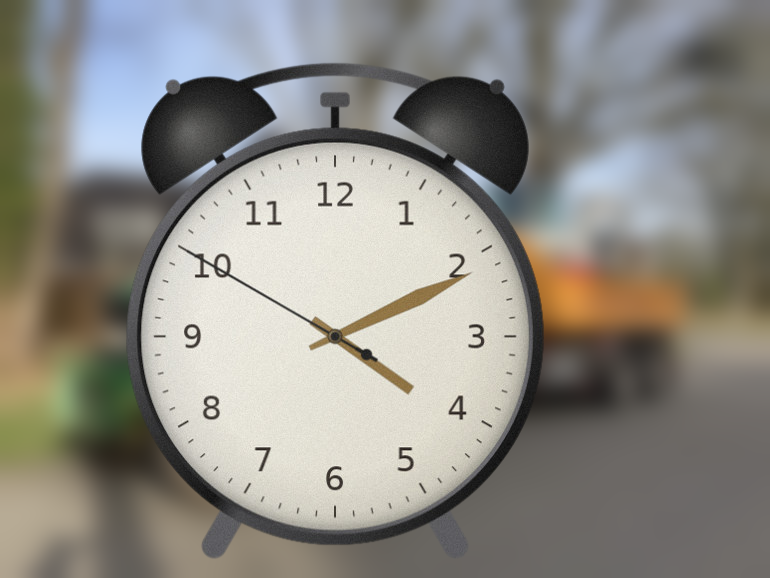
4:10:50
